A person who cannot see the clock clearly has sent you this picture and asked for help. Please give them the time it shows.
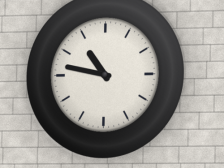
10:47
